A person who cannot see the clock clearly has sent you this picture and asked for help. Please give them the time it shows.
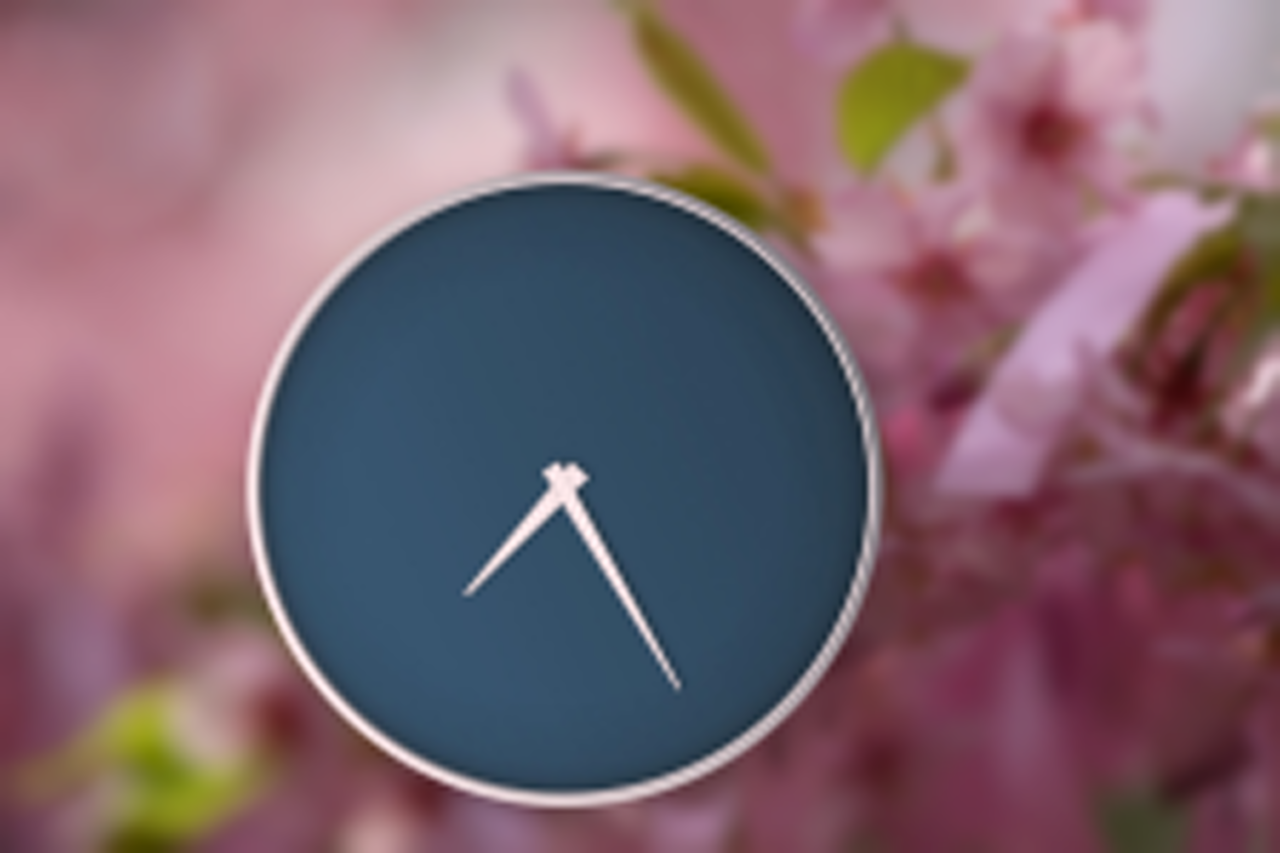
7:25
